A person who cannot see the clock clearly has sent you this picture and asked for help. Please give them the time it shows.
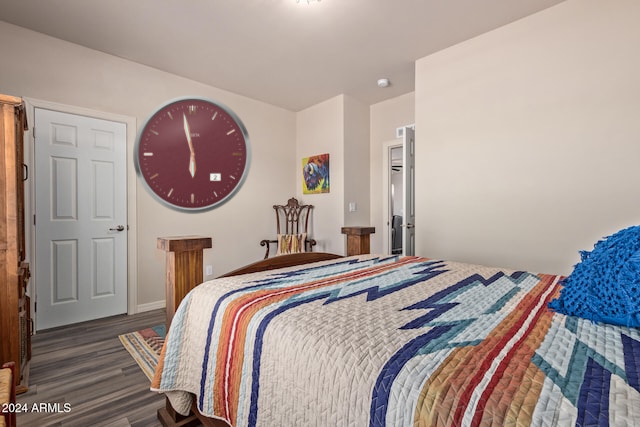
5:58
